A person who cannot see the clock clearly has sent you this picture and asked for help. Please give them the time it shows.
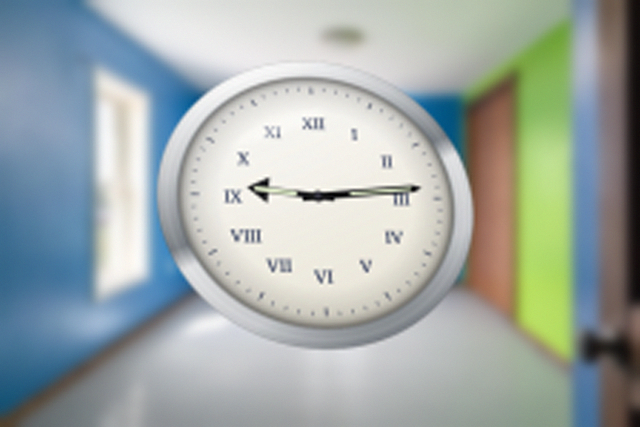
9:14
